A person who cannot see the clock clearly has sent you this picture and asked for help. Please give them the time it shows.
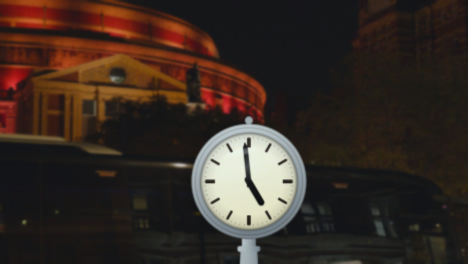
4:59
